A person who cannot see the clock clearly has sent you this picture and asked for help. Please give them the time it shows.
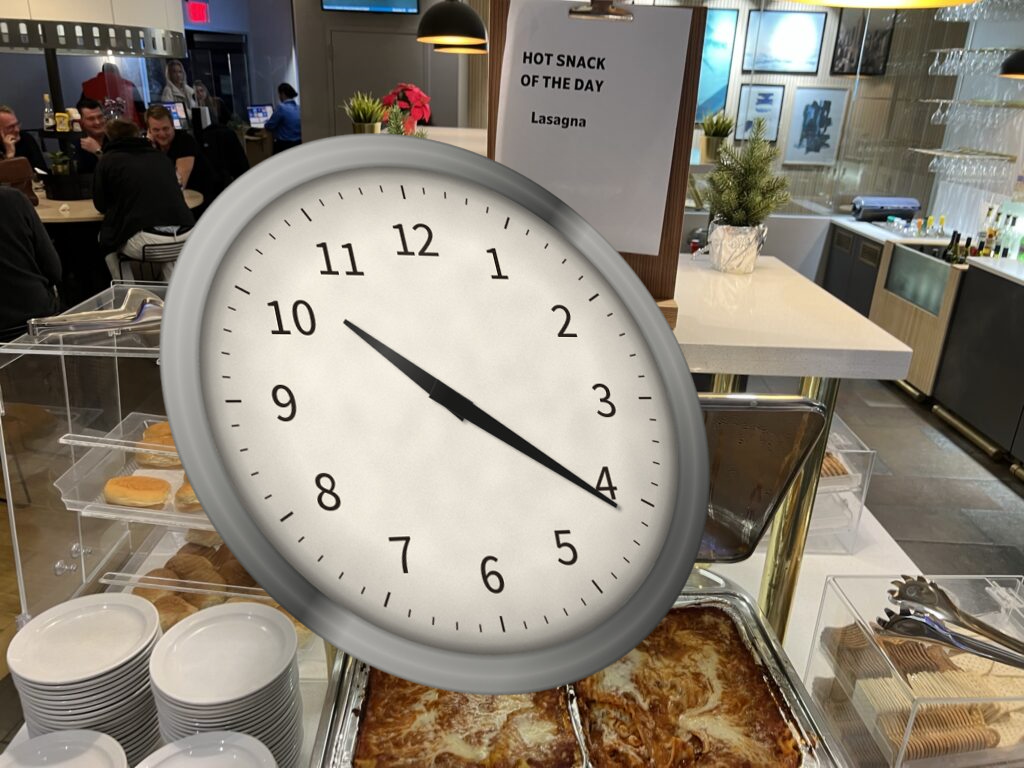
10:21
